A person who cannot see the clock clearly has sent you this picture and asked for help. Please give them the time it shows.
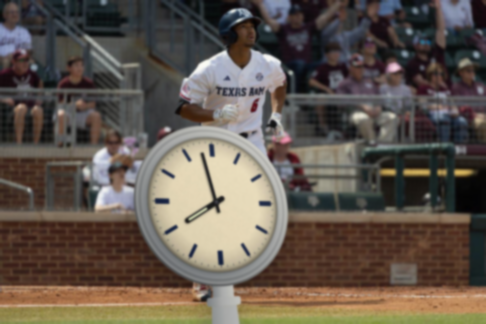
7:58
